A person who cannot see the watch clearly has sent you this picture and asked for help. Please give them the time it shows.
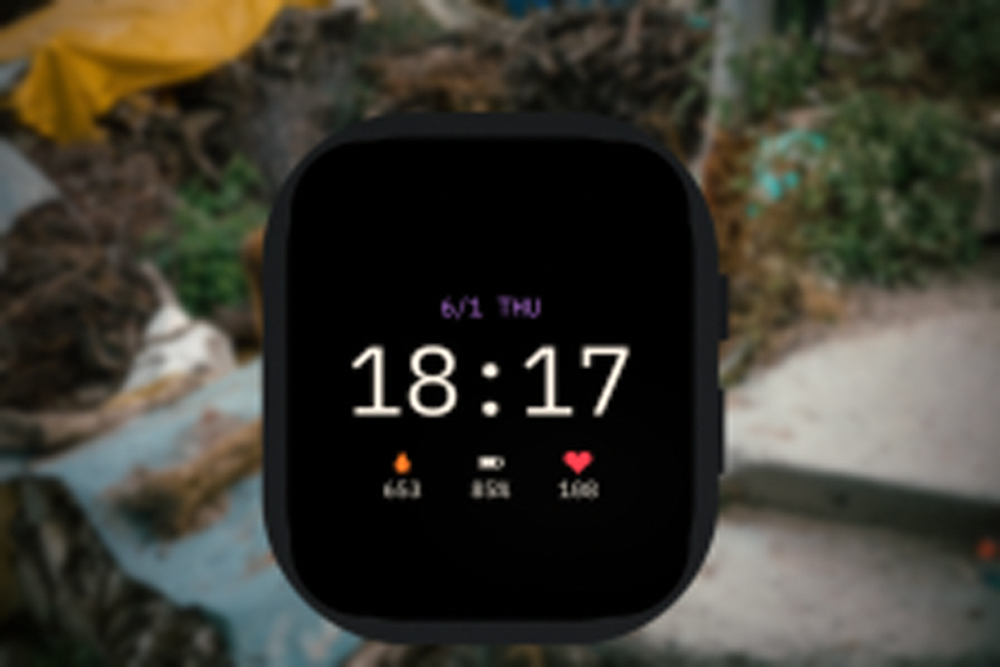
18:17
